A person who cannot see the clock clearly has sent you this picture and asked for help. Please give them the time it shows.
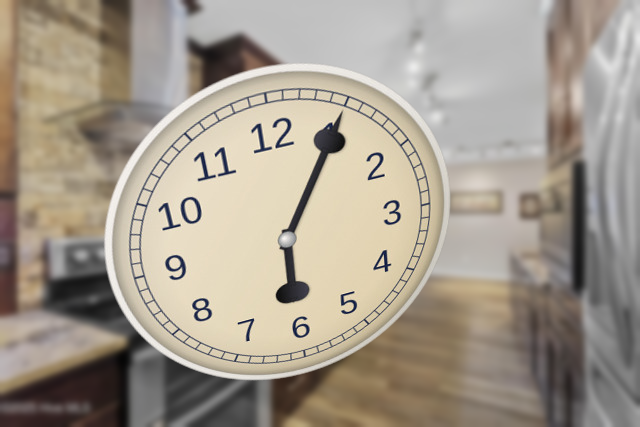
6:05
